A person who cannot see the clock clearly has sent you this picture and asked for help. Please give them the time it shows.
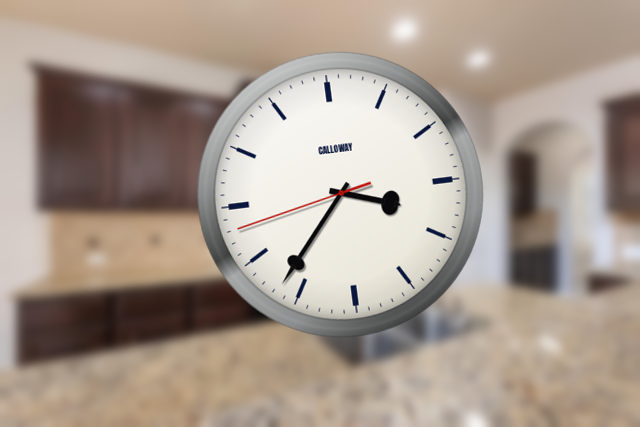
3:36:43
